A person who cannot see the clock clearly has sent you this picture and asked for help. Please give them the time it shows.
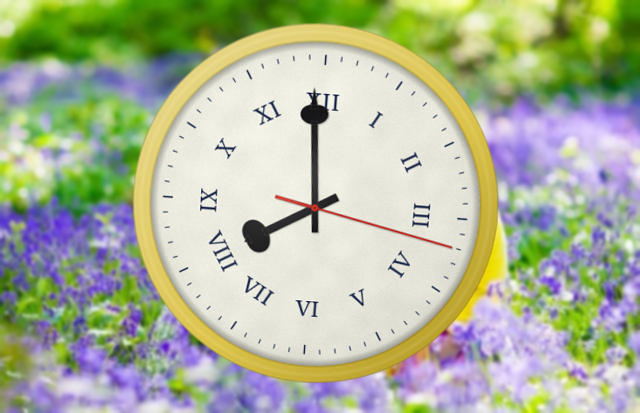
7:59:17
